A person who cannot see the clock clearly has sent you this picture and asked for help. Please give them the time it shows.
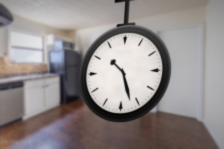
10:27
